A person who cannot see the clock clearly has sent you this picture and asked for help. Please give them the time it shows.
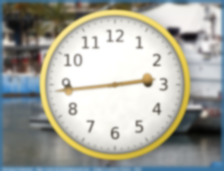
2:44
